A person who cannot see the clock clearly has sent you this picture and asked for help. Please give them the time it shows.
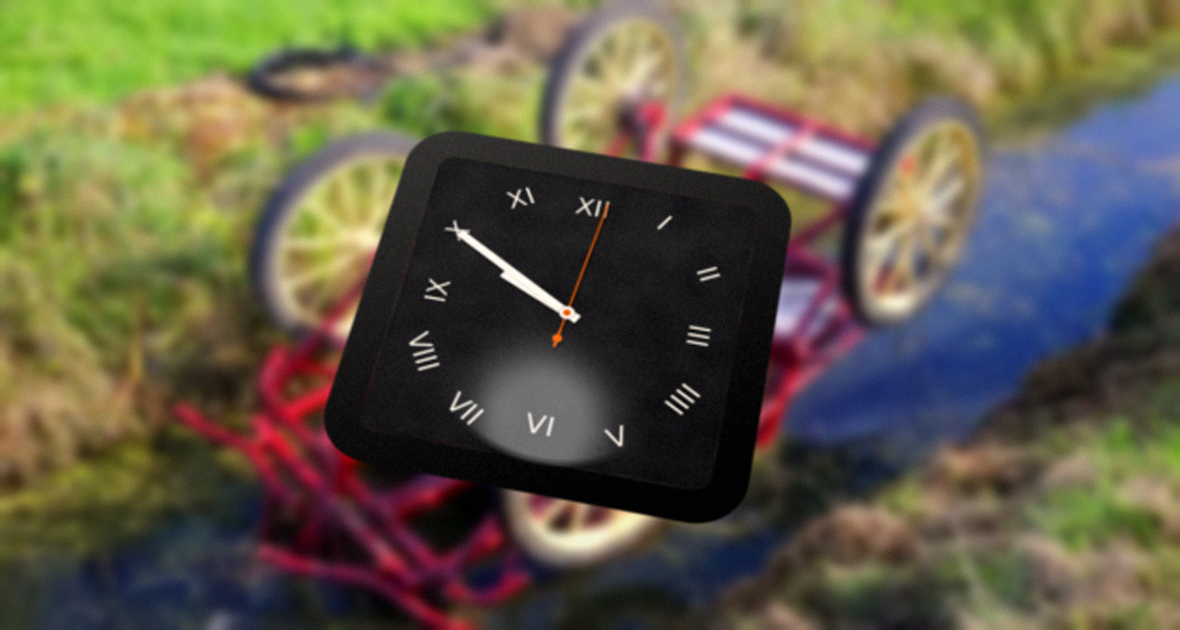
9:50:01
